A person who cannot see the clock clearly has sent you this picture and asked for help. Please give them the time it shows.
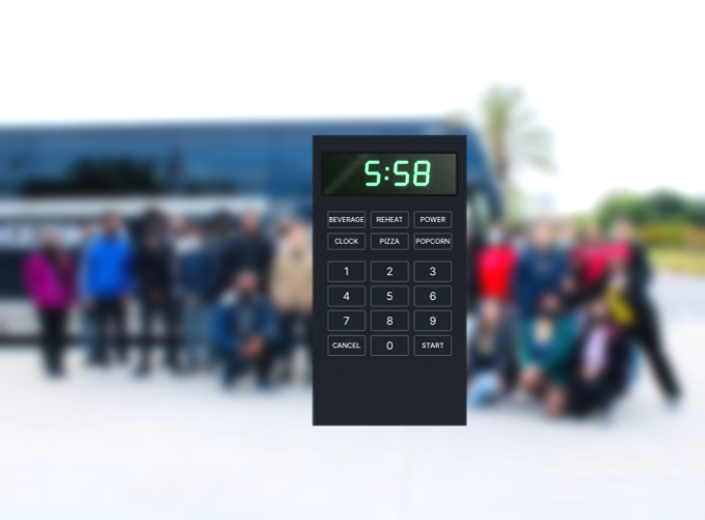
5:58
